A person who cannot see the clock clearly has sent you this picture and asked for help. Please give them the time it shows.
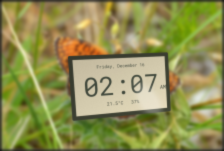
2:07
